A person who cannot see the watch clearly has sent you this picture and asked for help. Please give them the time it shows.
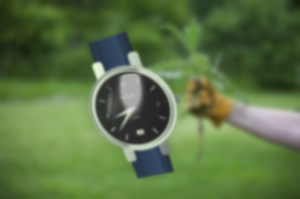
8:38
